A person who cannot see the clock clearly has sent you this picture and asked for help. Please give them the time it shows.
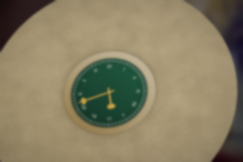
5:42
